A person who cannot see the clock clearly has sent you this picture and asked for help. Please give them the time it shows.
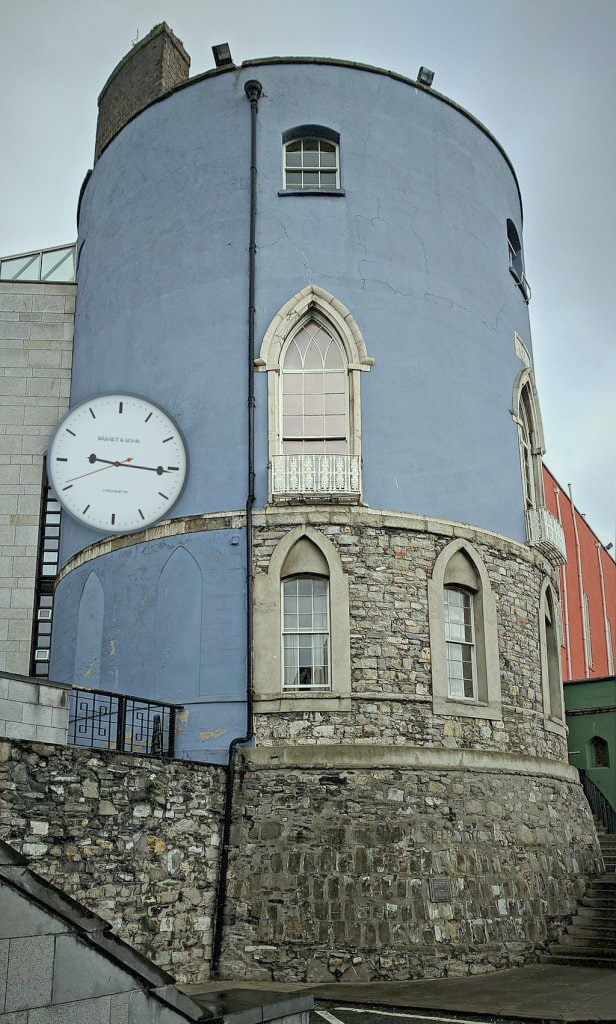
9:15:41
